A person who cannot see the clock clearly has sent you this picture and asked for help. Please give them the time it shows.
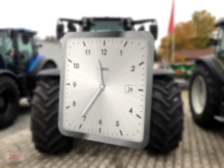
11:36
